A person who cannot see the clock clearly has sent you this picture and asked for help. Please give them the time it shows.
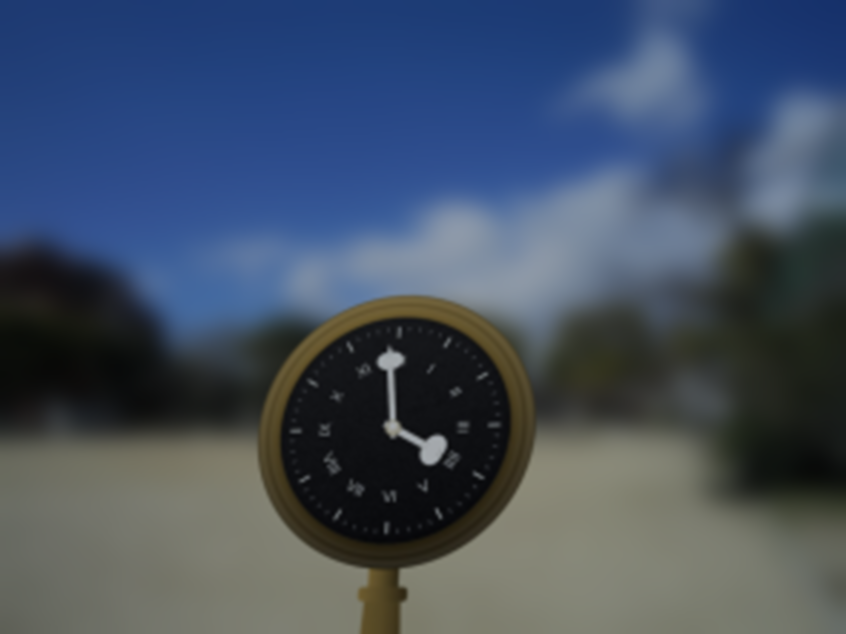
3:59
